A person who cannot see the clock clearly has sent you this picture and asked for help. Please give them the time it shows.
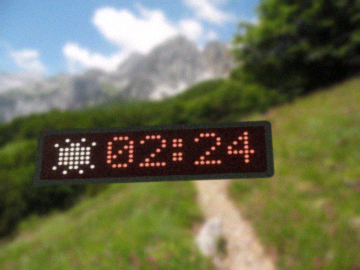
2:24
